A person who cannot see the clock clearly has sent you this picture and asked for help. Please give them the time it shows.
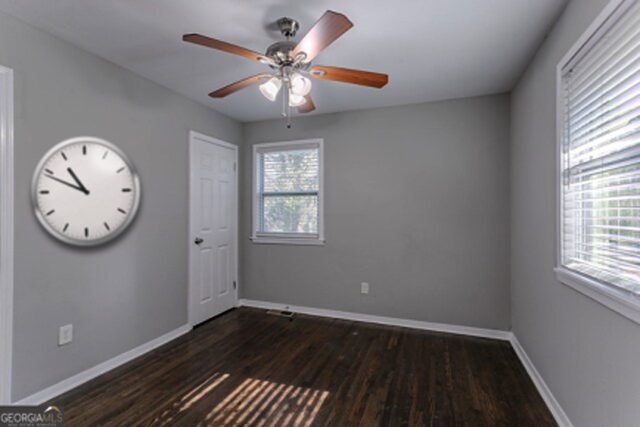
10:49
